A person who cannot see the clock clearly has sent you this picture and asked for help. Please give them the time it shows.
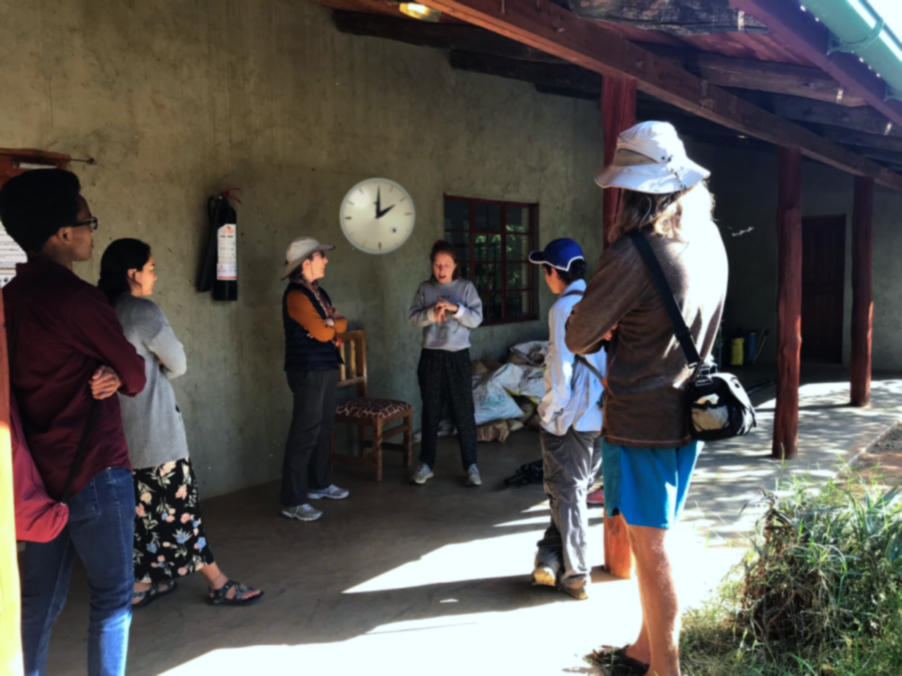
2:01
